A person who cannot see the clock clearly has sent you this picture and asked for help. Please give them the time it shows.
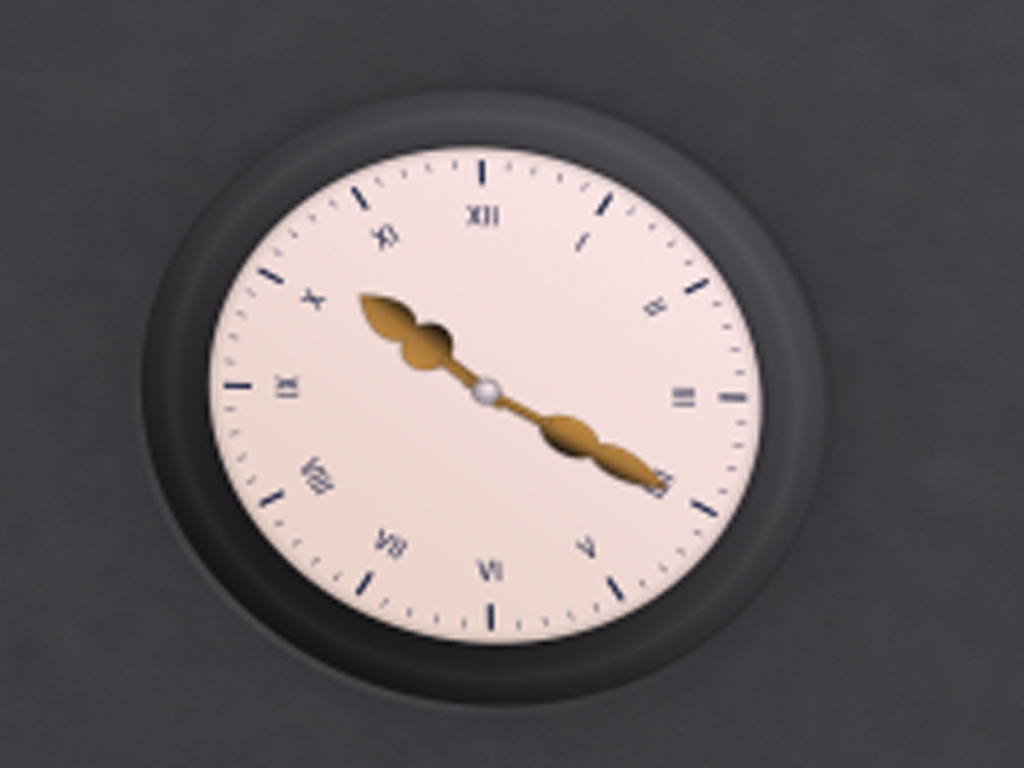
10:20
